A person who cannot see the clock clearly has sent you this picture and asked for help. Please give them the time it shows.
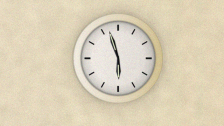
5:57
